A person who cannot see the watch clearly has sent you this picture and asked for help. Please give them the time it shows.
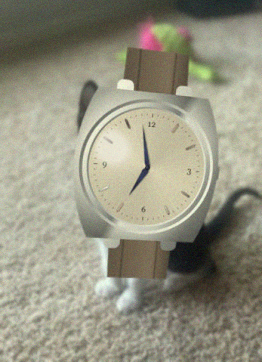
6:58
